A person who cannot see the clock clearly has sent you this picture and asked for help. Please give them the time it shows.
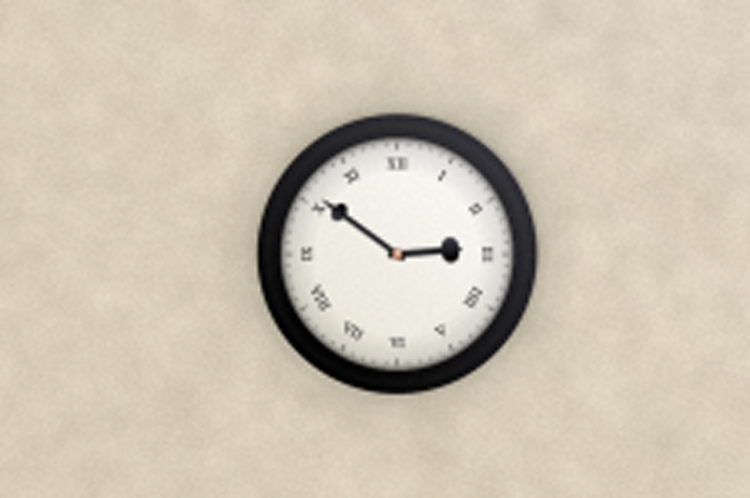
2:51
